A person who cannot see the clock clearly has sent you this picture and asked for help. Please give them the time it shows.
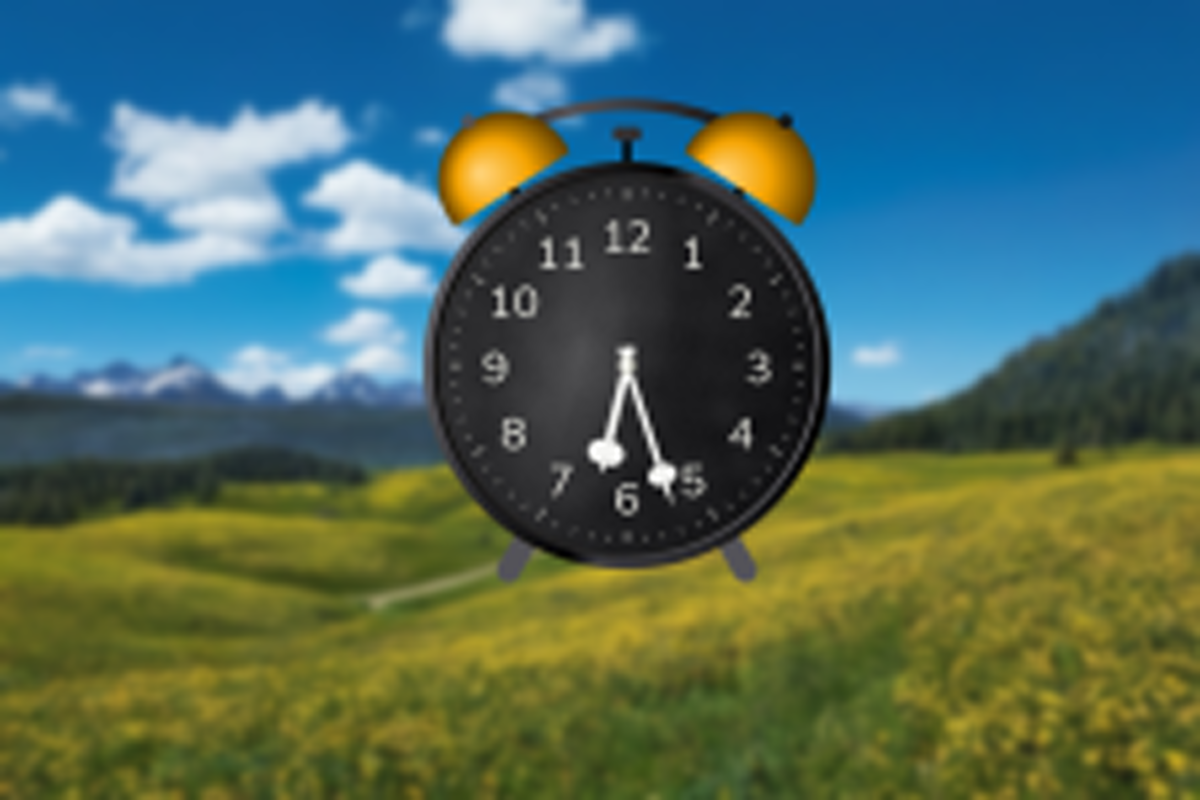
6:27
